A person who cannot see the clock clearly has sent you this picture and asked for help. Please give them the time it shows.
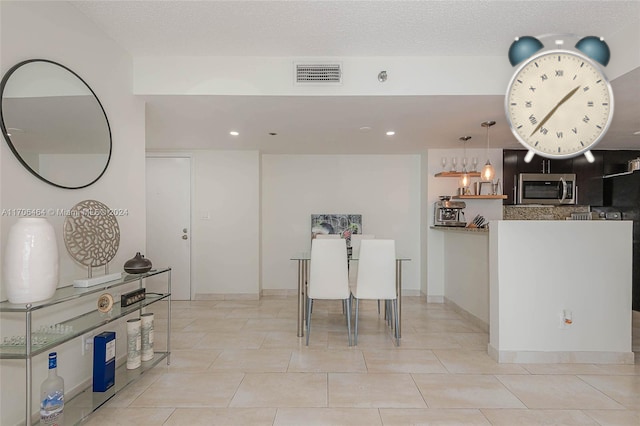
1:37
